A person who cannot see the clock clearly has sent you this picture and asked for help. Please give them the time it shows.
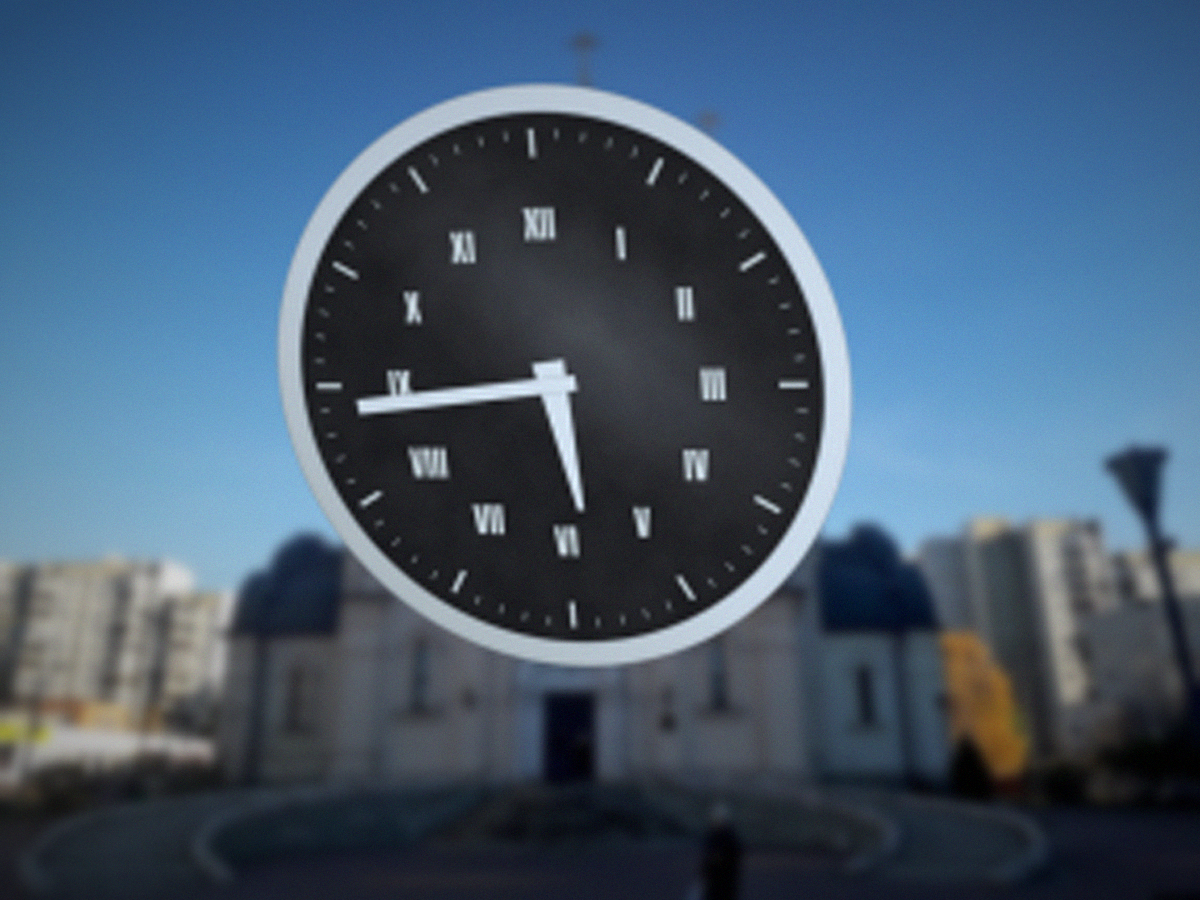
5:44
